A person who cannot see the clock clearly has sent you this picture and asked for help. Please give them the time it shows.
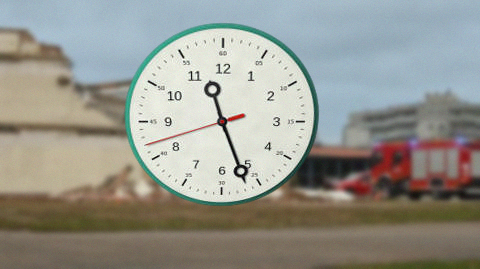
11:26:42
